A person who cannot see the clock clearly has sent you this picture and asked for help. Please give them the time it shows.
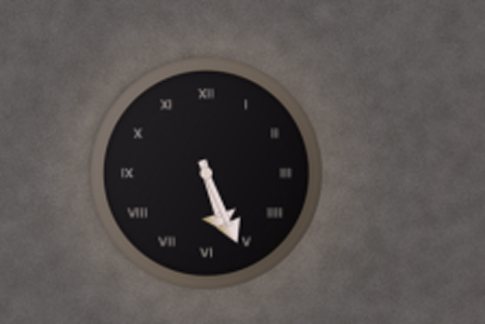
5:26
